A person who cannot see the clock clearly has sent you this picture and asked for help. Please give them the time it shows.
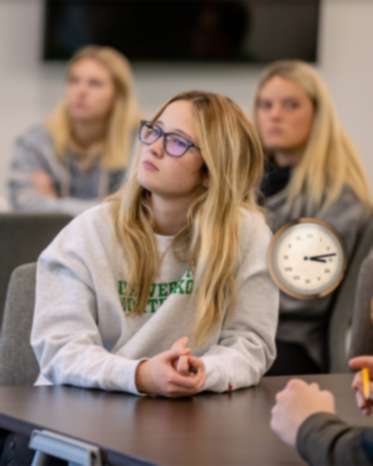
3:13
